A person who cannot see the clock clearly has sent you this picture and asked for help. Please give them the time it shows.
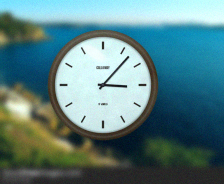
3:07
